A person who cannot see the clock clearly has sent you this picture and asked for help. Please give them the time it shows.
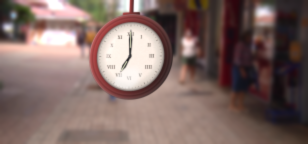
7:00
